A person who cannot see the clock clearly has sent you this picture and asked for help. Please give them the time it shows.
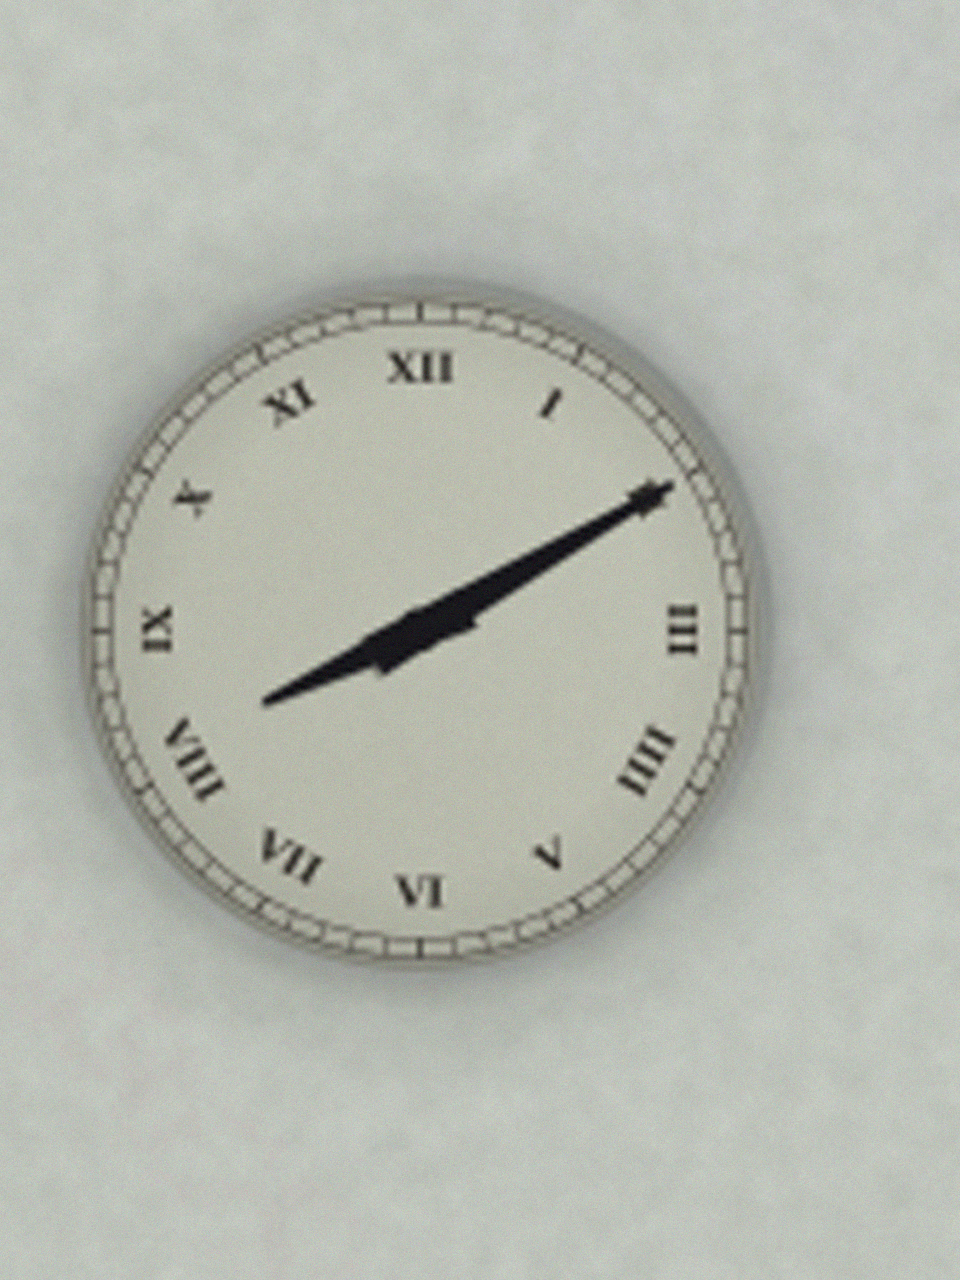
8:10
